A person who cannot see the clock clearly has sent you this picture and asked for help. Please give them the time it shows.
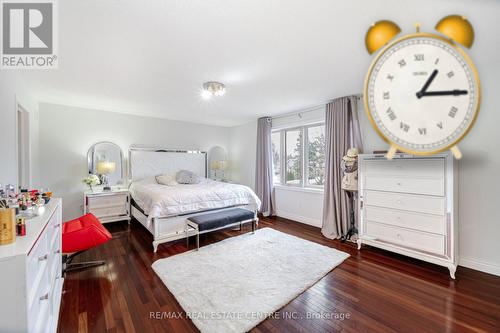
1:15
